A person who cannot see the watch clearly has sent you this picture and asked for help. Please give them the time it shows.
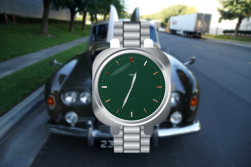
12:34
